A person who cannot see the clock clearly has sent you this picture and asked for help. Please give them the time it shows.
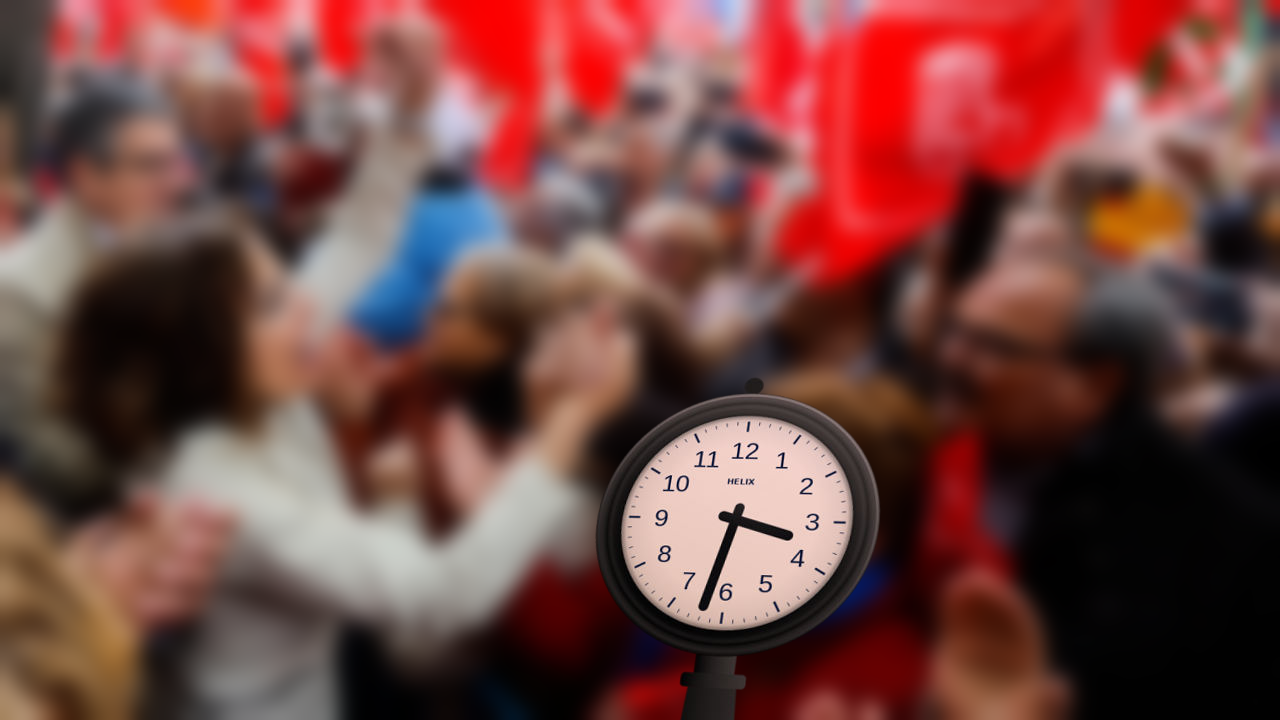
3:32
